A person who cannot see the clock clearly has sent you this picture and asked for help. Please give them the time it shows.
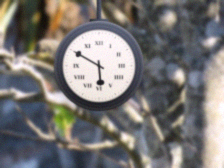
5:50
